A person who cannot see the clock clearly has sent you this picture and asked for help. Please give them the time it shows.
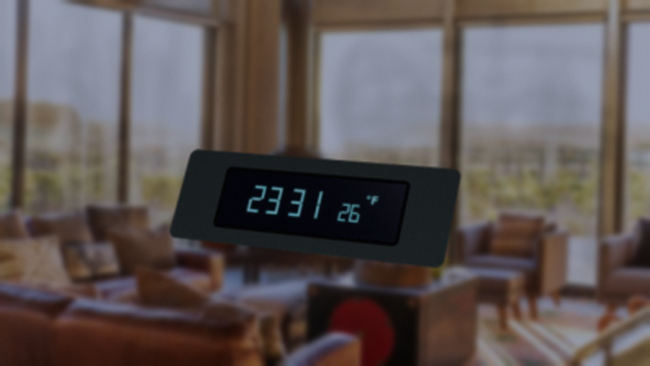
23:31
